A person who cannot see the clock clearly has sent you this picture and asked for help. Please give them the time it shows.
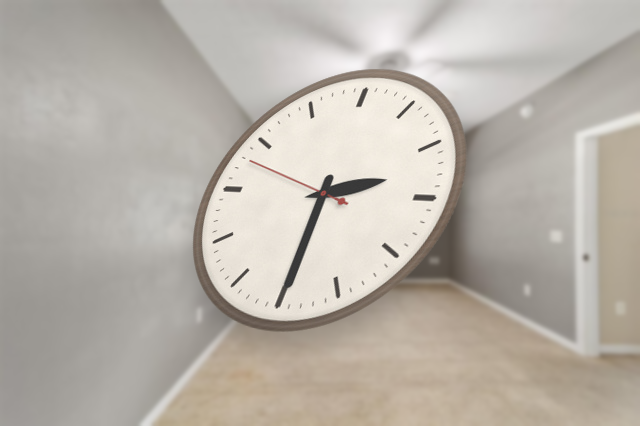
2:29:48
